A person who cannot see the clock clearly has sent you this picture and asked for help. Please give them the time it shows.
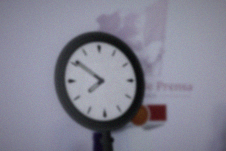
7:51
